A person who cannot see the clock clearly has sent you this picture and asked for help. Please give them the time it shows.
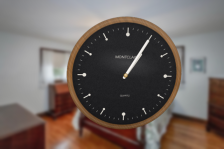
1:05
